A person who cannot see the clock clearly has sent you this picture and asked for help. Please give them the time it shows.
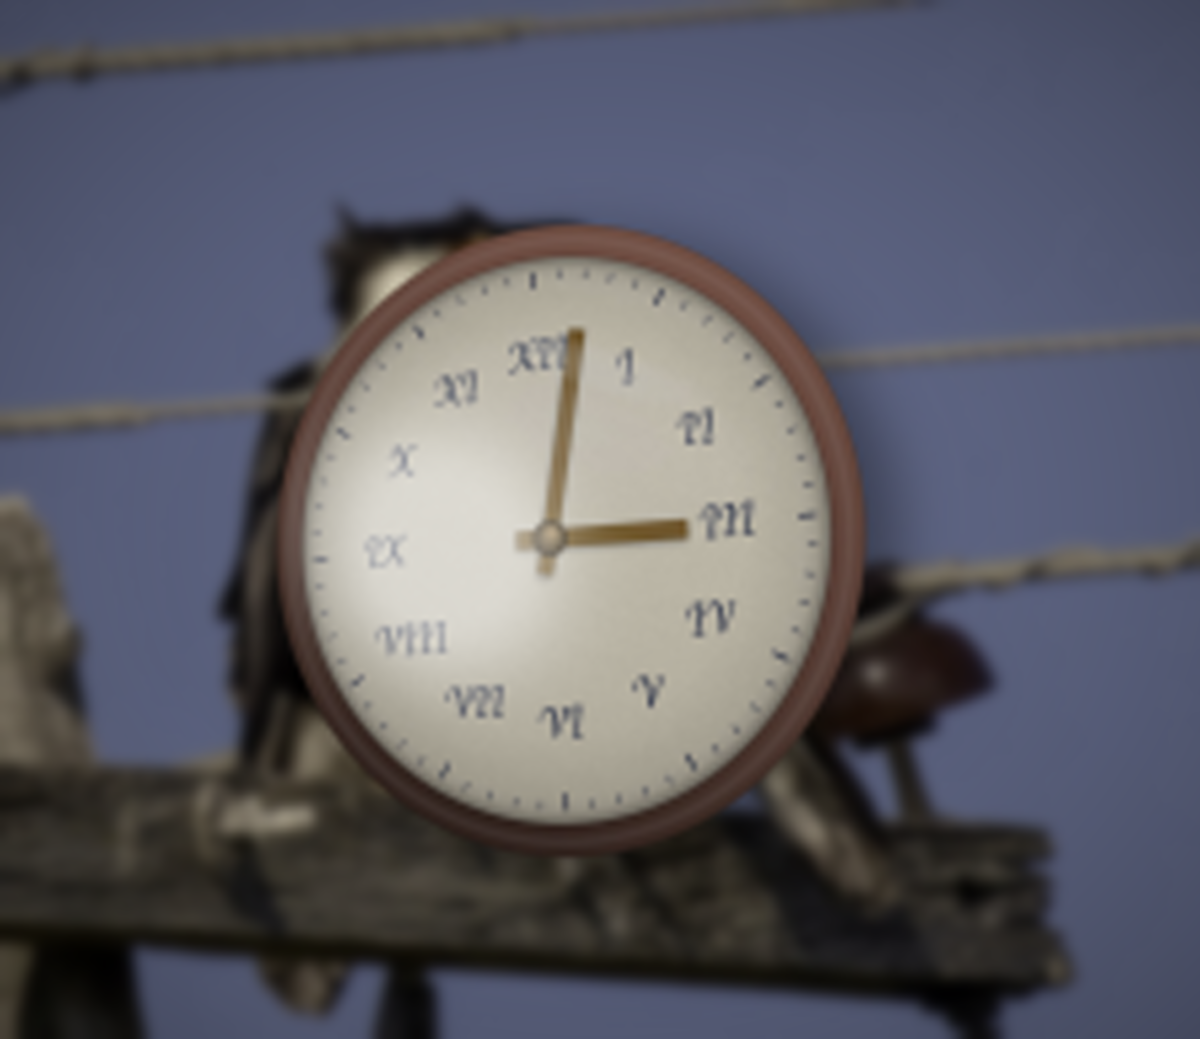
3:02
